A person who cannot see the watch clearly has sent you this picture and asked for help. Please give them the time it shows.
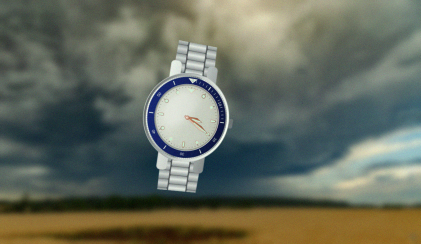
3:20
